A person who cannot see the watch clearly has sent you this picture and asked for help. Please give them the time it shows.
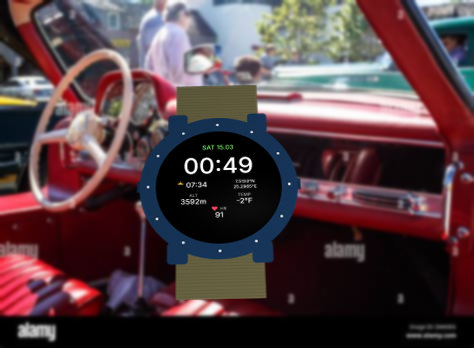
0:49
